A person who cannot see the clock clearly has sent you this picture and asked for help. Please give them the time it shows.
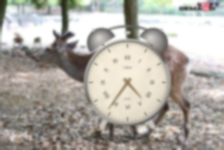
4:36
